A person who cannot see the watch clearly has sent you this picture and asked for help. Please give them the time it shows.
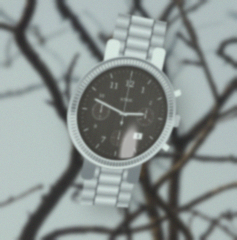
2:48
